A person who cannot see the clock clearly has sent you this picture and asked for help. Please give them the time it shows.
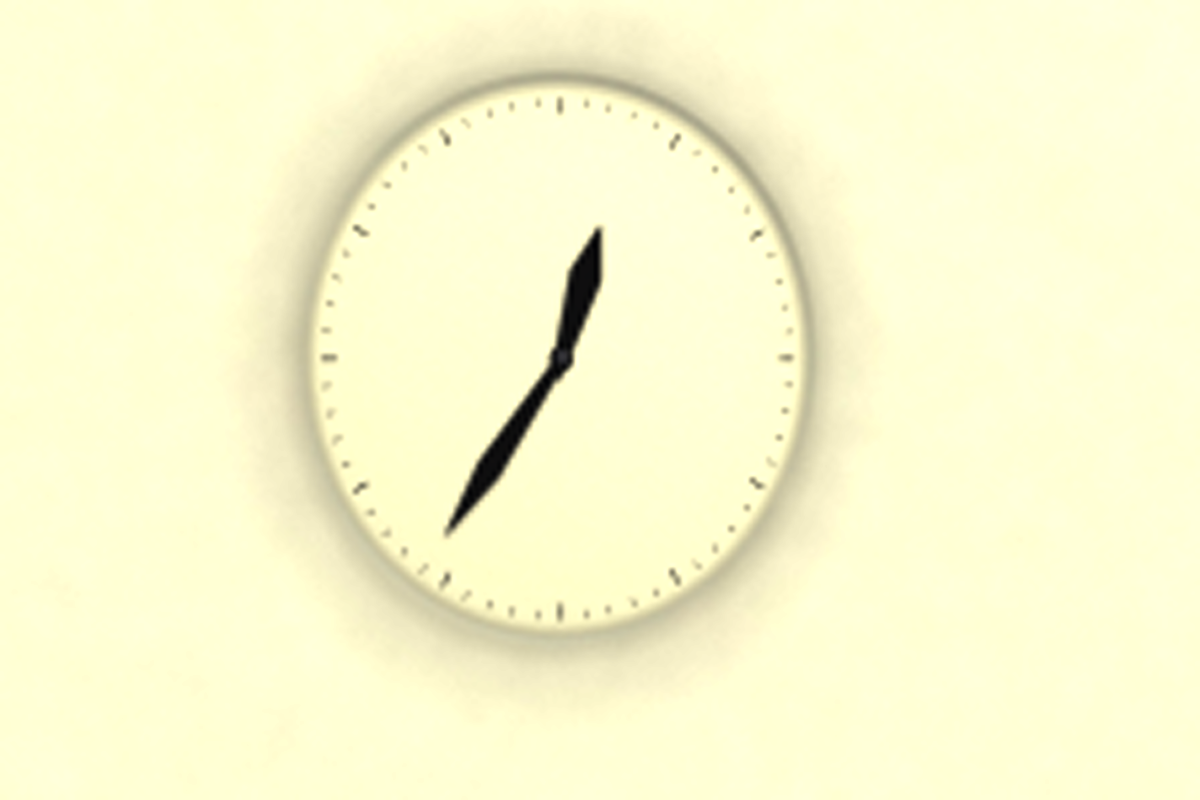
12:36
